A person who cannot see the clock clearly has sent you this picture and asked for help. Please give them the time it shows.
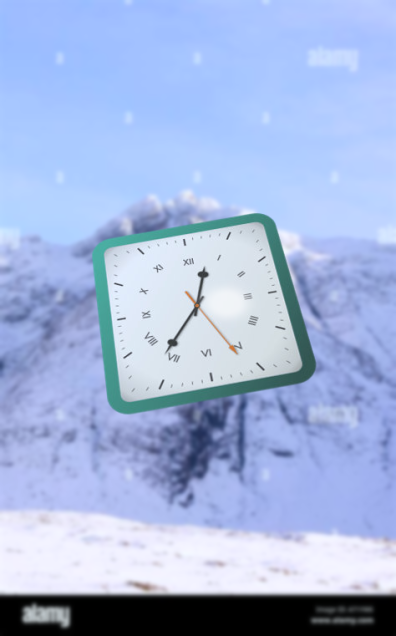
12:36:26
